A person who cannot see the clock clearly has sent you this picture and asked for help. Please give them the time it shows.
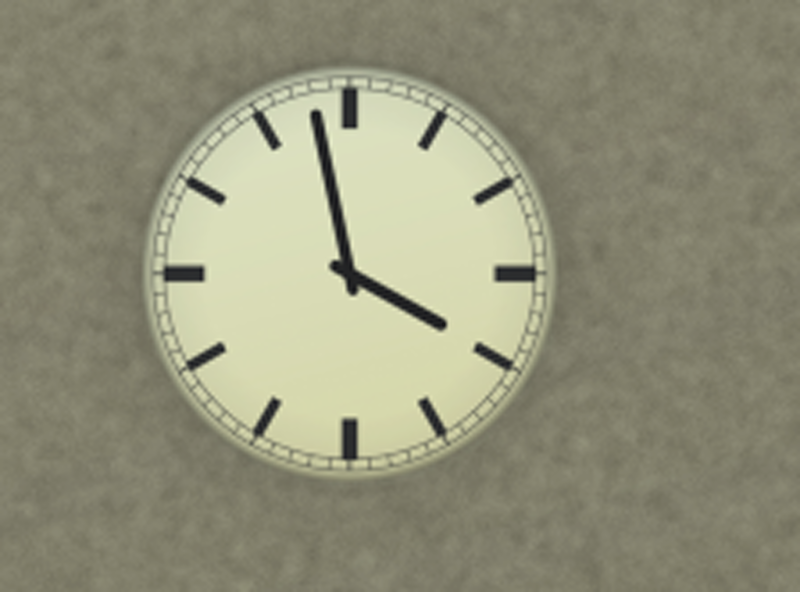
3:58
